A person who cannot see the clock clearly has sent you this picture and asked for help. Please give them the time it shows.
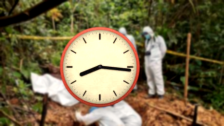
8:16
